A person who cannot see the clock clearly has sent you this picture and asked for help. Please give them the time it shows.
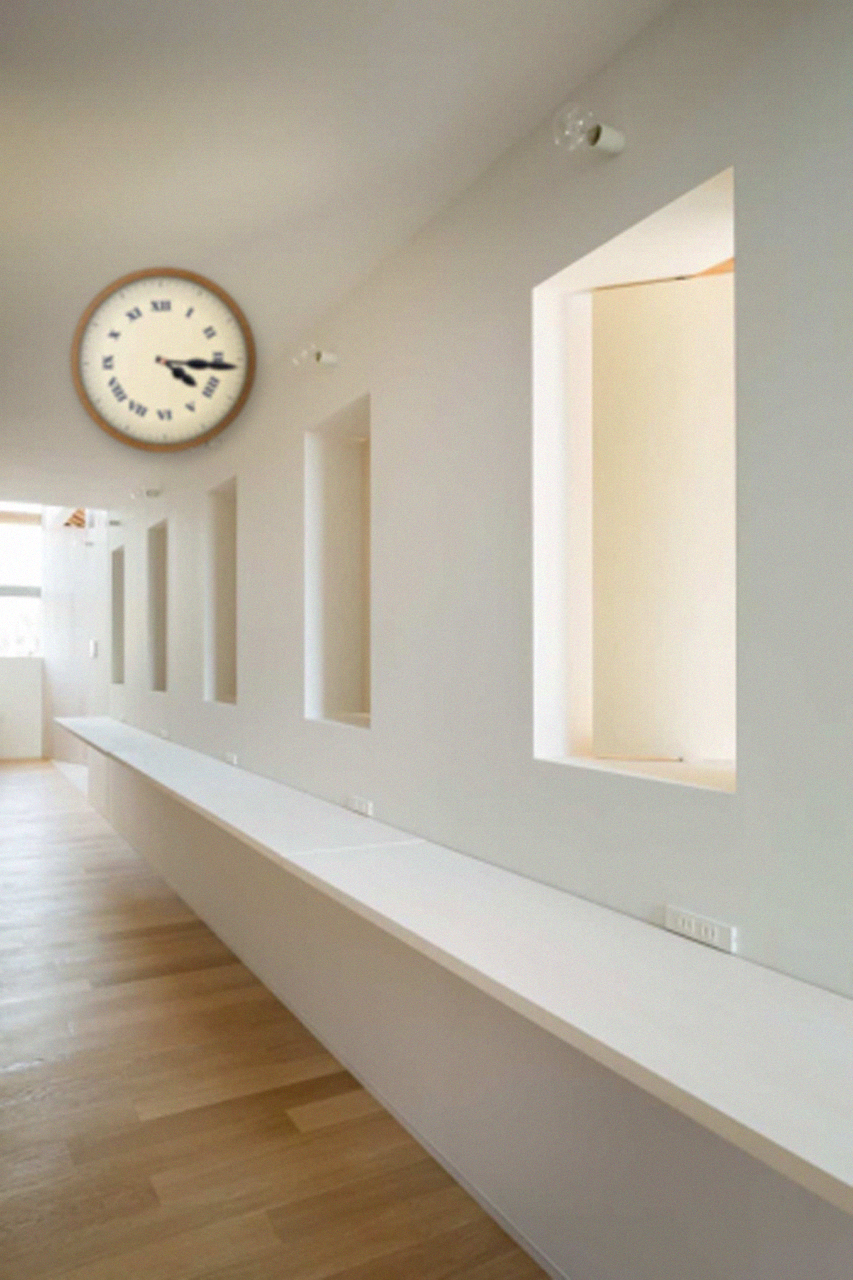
4:16
